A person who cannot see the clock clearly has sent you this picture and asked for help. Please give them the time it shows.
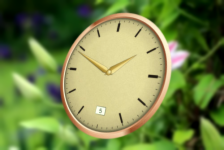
1:49
